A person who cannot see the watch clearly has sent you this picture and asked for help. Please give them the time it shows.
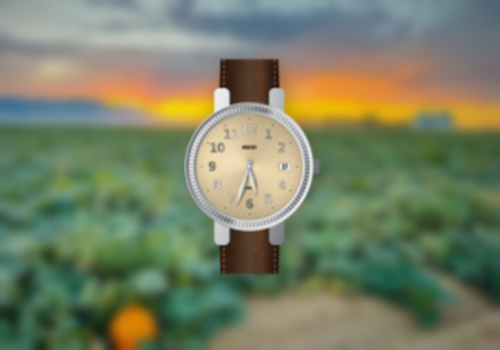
5:33
